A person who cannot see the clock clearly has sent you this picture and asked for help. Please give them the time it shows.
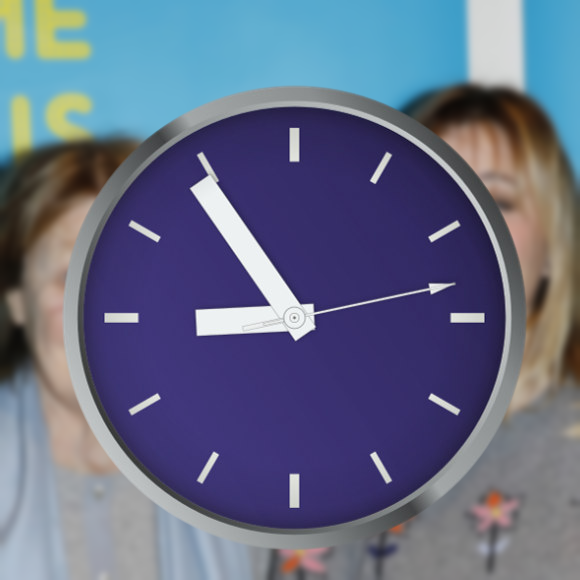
8:54:13
